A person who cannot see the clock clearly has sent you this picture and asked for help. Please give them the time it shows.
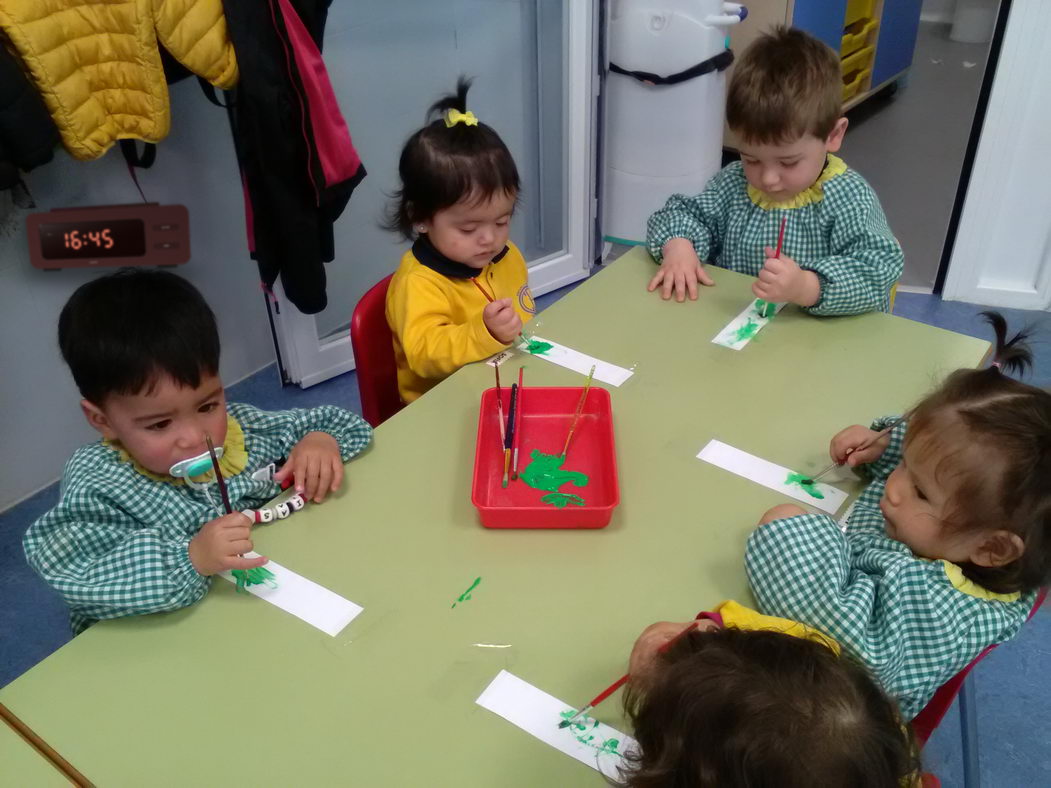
16:45
